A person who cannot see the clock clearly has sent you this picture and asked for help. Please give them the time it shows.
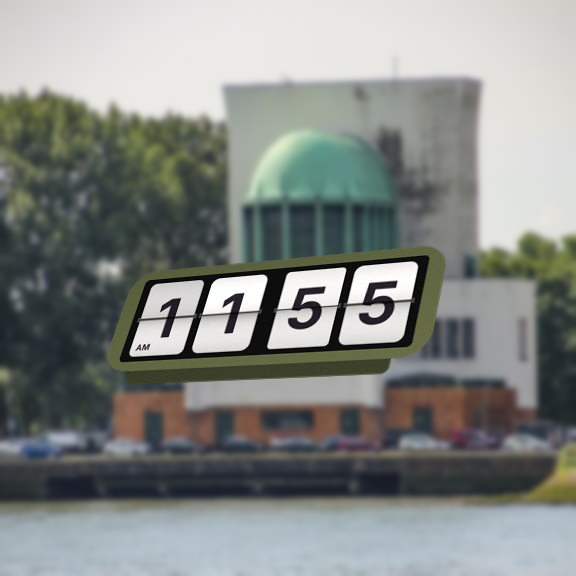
11:55
